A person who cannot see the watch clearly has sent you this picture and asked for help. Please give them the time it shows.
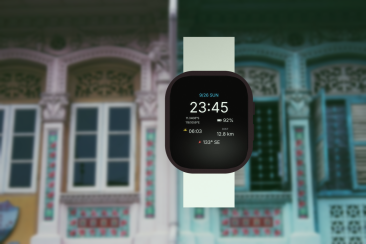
23:45
